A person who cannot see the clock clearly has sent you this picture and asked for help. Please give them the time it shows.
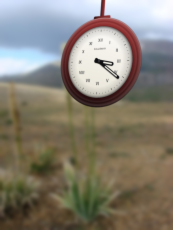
3:21
